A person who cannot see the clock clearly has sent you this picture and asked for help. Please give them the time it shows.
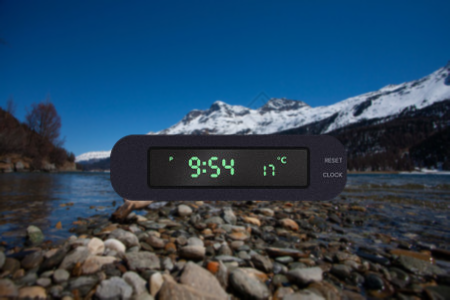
9:54
